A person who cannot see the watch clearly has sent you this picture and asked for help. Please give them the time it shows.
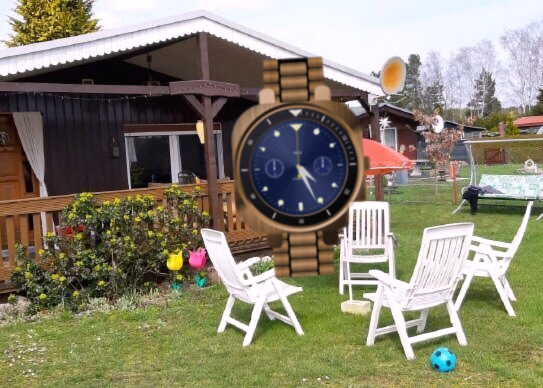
4:26
